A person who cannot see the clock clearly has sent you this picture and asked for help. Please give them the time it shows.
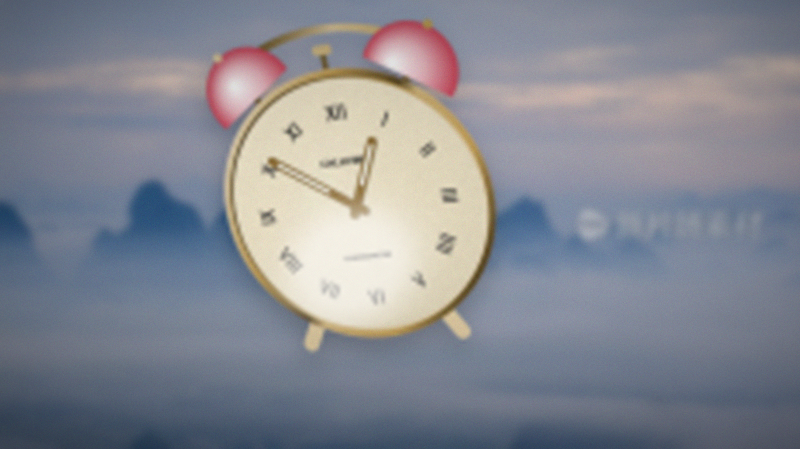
12:51
